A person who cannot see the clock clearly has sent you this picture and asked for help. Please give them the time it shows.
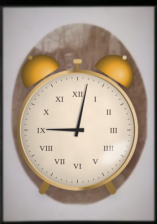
9:02
